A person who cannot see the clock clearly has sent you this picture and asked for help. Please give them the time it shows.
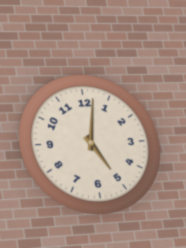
5:02
